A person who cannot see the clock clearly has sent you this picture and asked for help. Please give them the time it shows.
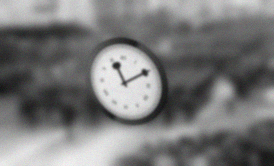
11:10
